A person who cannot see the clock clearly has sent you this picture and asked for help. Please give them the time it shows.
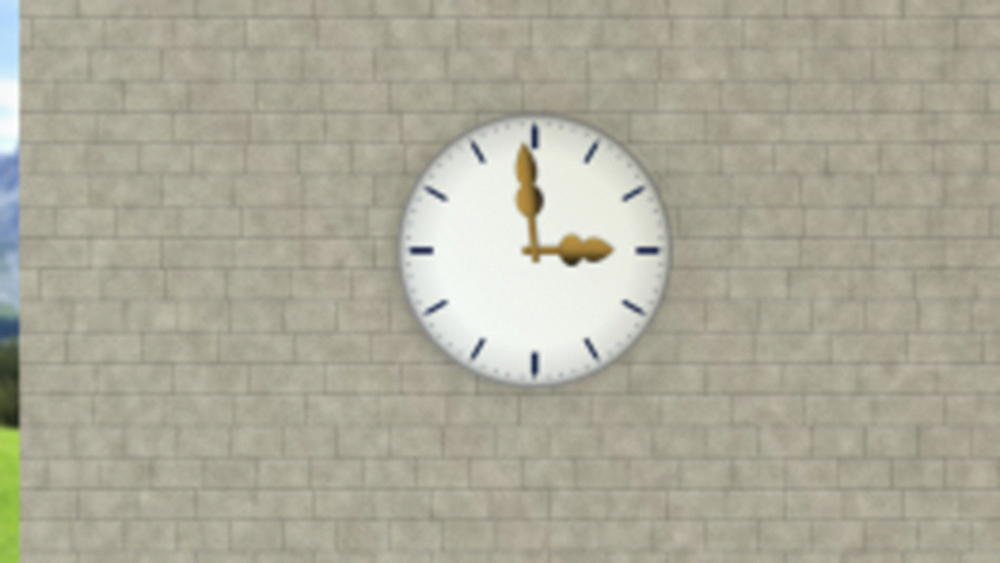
2:59
